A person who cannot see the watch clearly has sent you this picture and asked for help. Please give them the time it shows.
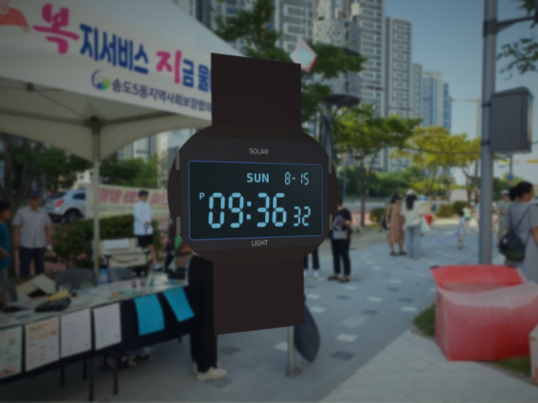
9:36:32
